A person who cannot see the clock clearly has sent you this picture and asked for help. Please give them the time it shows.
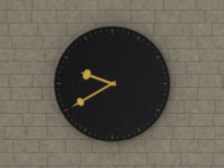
9:40
